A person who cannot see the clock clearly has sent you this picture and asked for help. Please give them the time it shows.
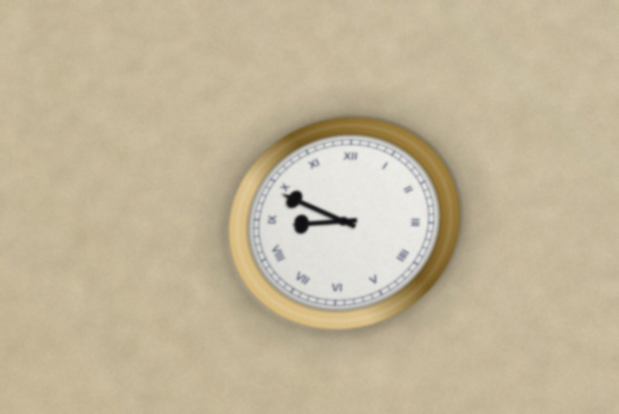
8:49
